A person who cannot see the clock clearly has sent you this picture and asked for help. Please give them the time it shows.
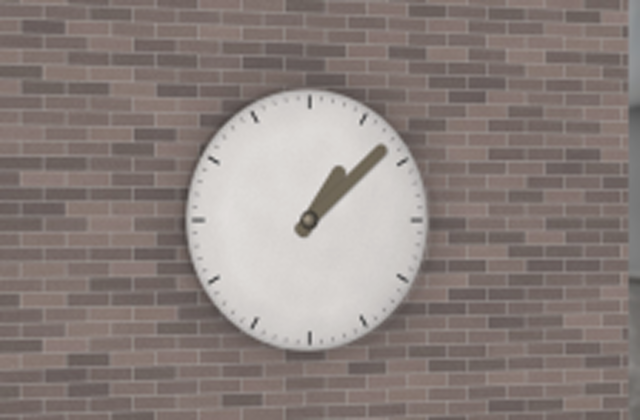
1:08
